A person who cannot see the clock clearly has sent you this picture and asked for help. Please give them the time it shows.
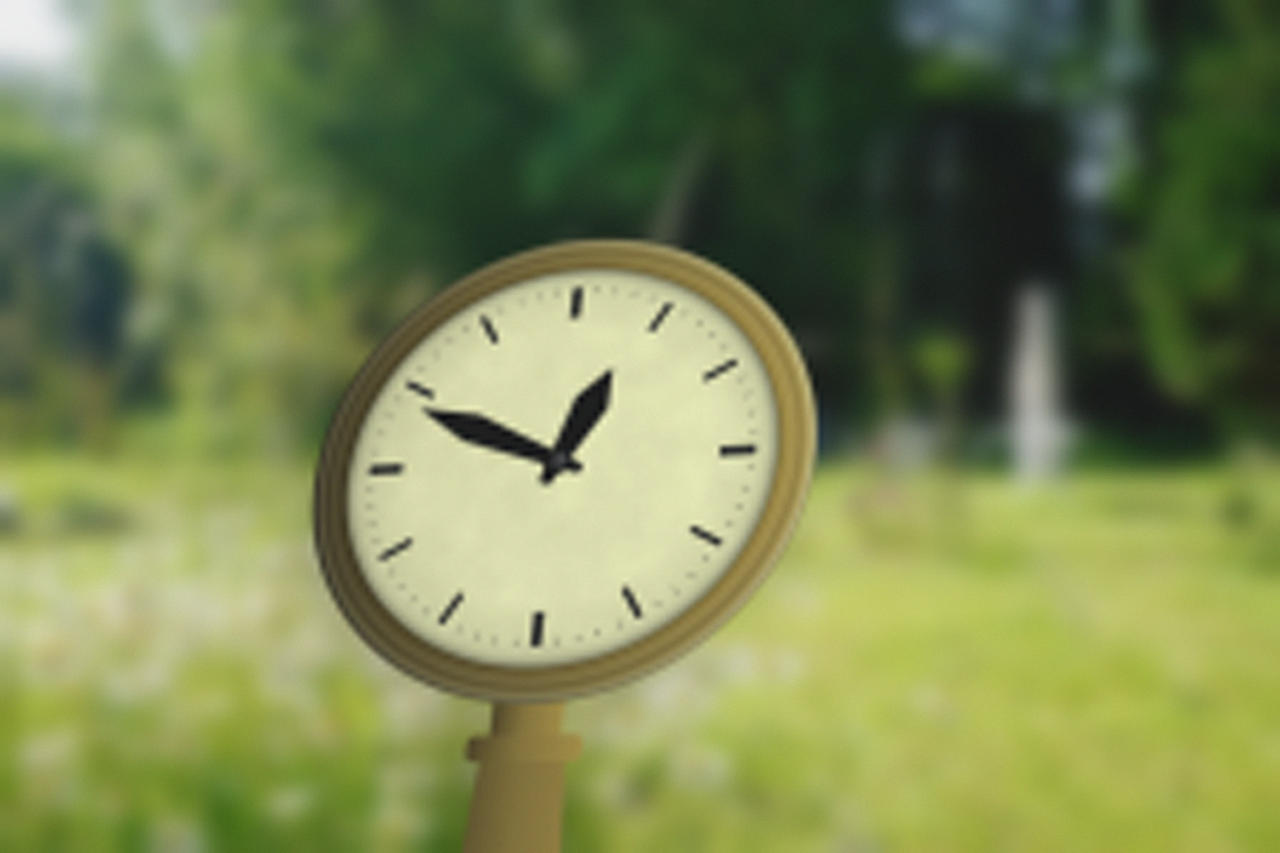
12:49
